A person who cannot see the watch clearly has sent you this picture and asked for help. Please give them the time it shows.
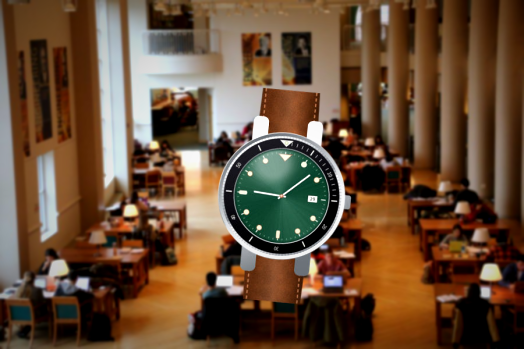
9:08
